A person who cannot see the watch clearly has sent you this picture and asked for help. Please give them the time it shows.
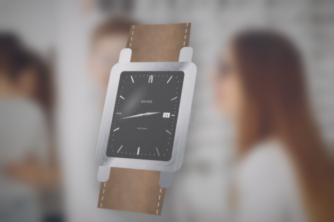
2:43
